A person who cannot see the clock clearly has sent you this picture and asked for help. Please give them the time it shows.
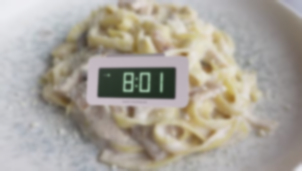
8:01
